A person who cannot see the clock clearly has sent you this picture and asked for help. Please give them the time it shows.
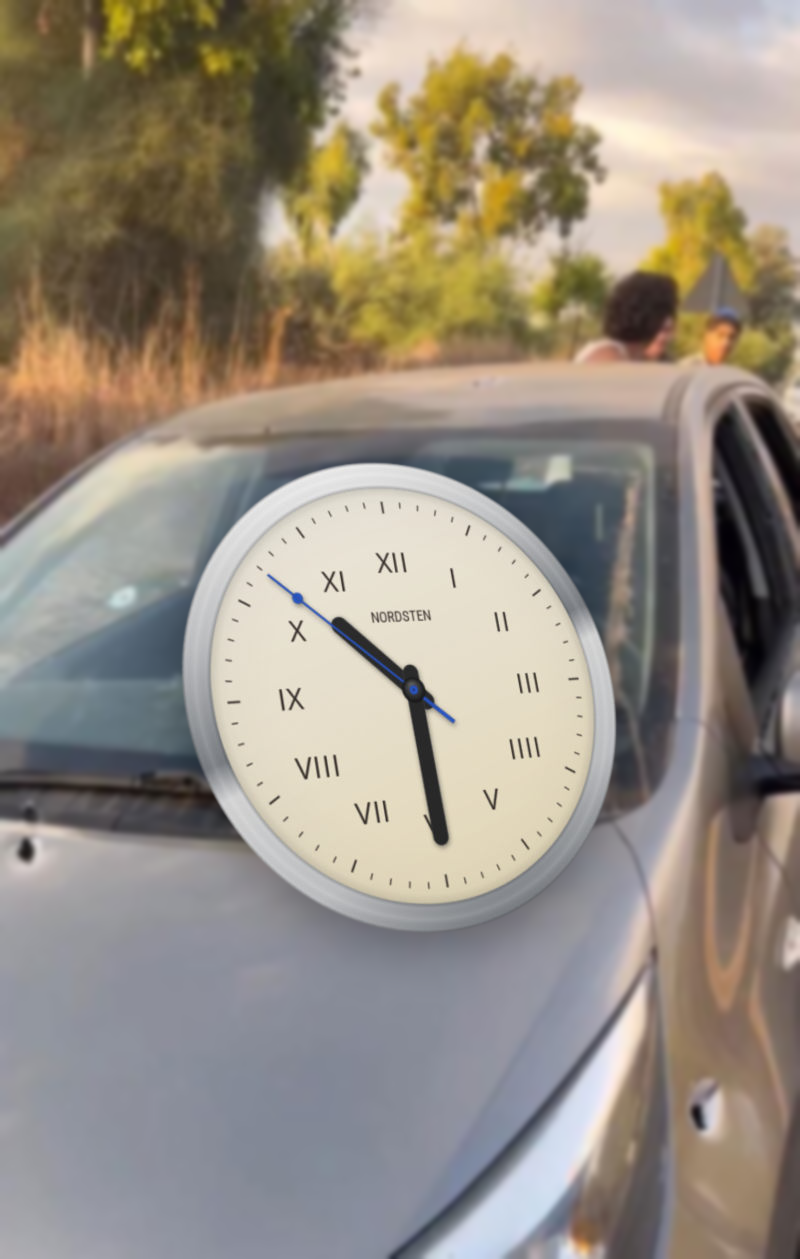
10:29:52
